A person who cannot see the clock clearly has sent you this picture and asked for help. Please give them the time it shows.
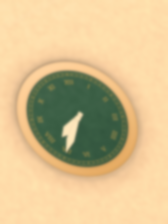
7:35
